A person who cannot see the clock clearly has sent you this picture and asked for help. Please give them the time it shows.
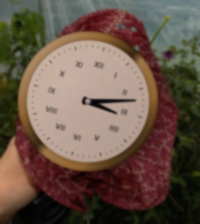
3:12
